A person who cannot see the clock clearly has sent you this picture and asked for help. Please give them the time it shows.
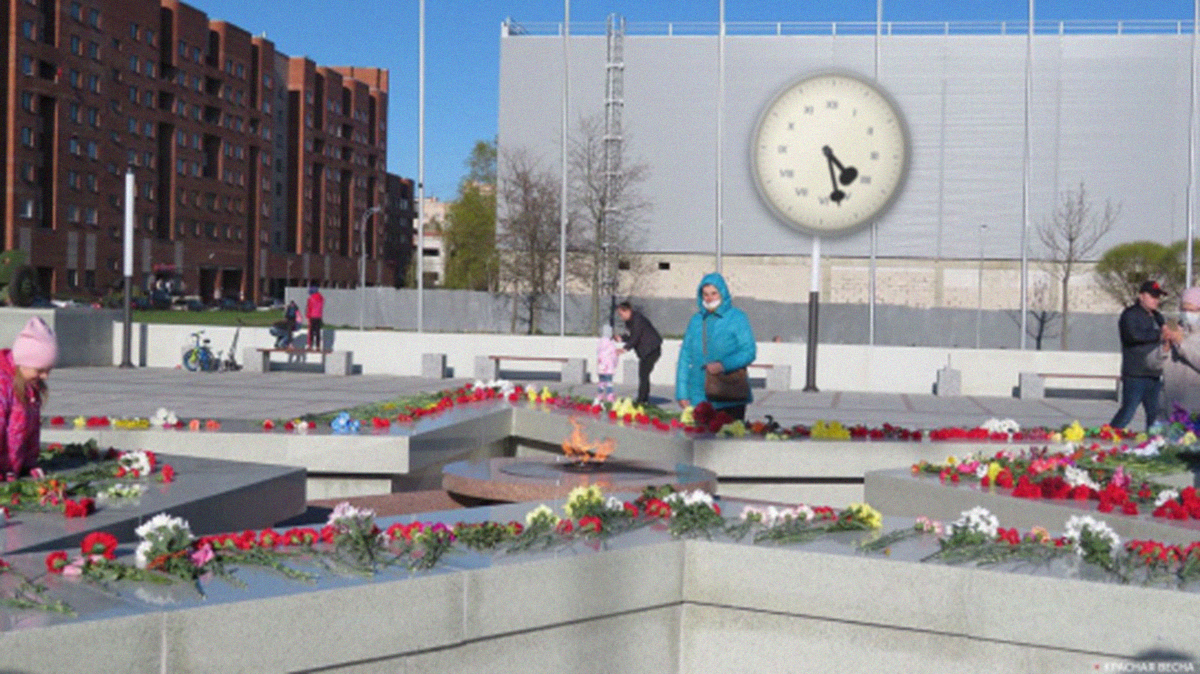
4:27
